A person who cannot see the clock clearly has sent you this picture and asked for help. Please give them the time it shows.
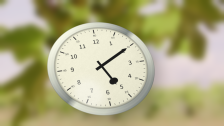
5:10
